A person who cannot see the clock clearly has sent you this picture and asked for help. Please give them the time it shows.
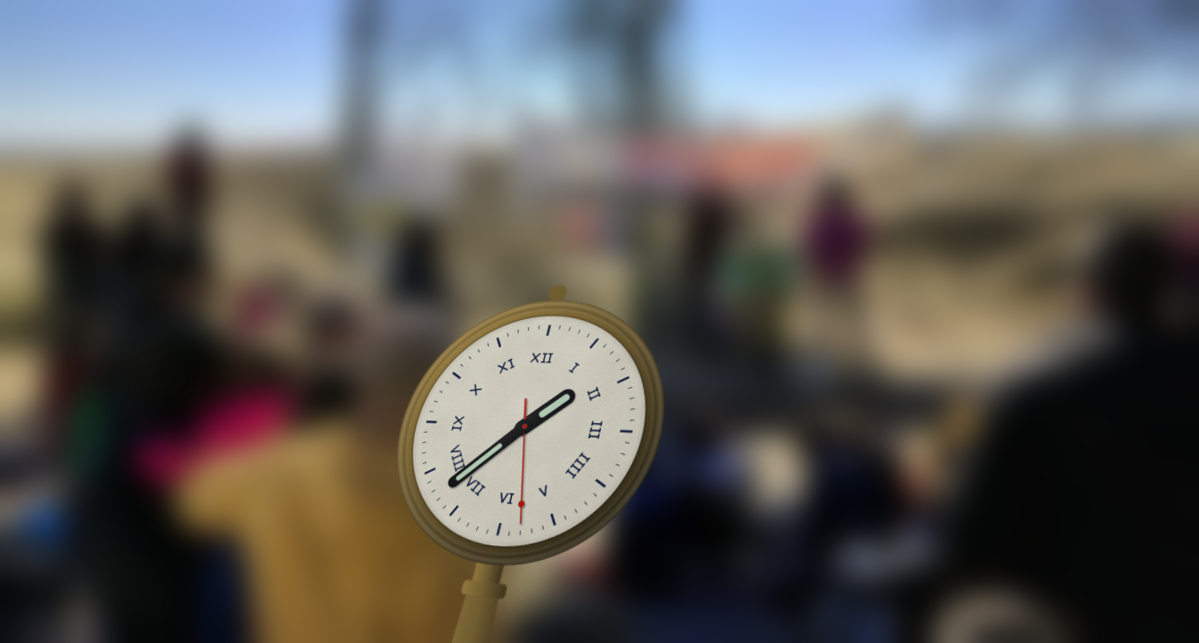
1:37:28
